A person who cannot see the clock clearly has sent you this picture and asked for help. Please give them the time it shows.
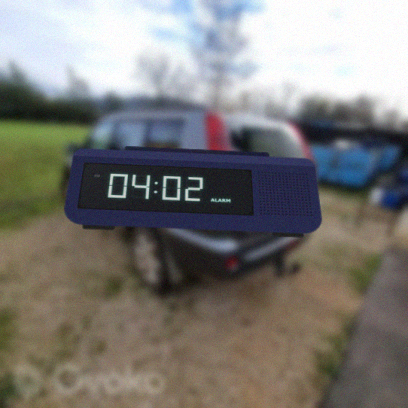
4:02
